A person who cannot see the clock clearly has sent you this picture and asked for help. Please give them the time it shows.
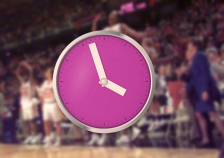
3:57
